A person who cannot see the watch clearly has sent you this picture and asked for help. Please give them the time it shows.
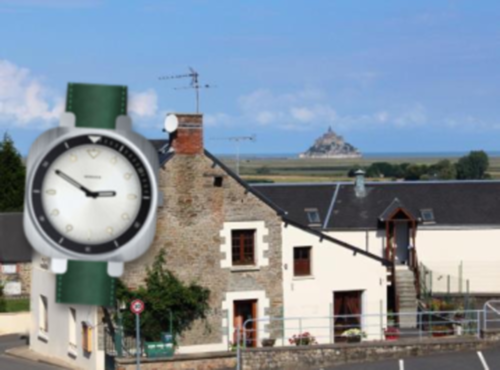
2:50
